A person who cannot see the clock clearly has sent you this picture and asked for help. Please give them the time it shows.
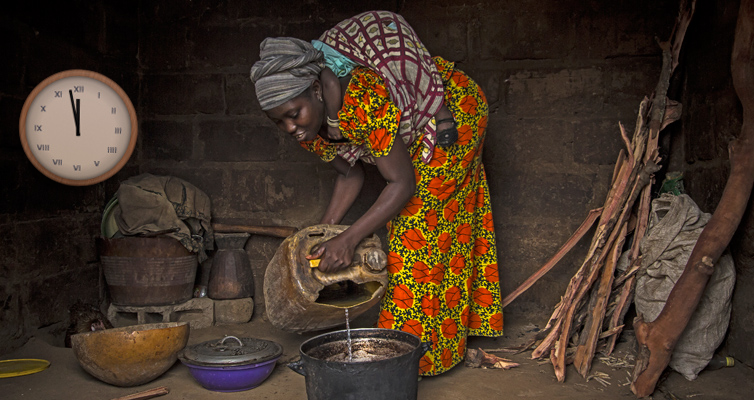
11:58
